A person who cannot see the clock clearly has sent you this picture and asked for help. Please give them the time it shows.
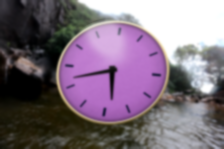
5:42
